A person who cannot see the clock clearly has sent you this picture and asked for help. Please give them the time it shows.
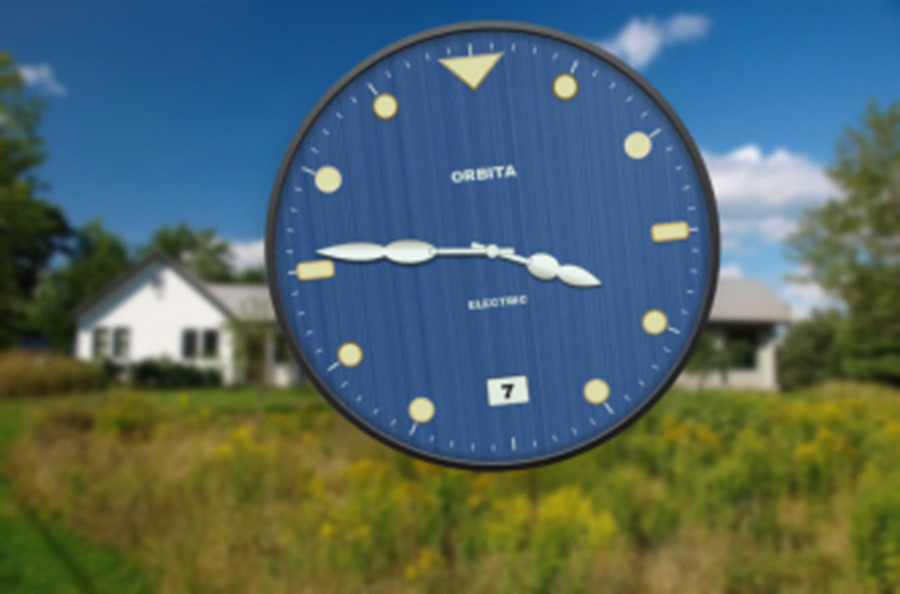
3:46
